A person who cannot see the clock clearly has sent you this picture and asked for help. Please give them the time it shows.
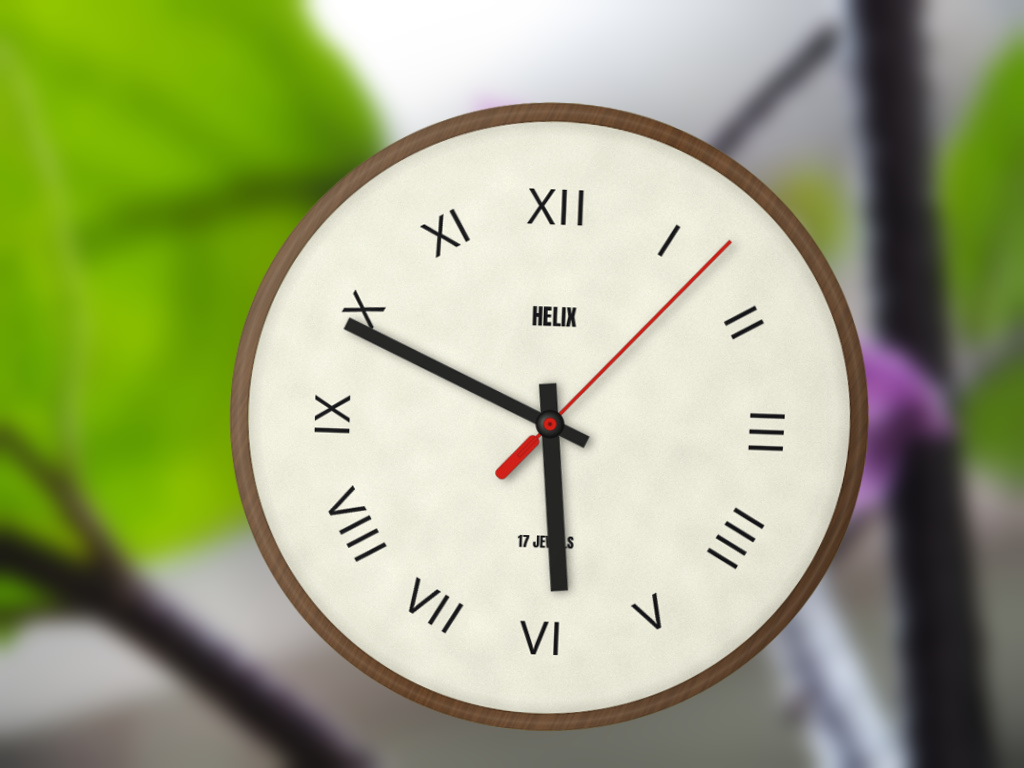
5:49:07
